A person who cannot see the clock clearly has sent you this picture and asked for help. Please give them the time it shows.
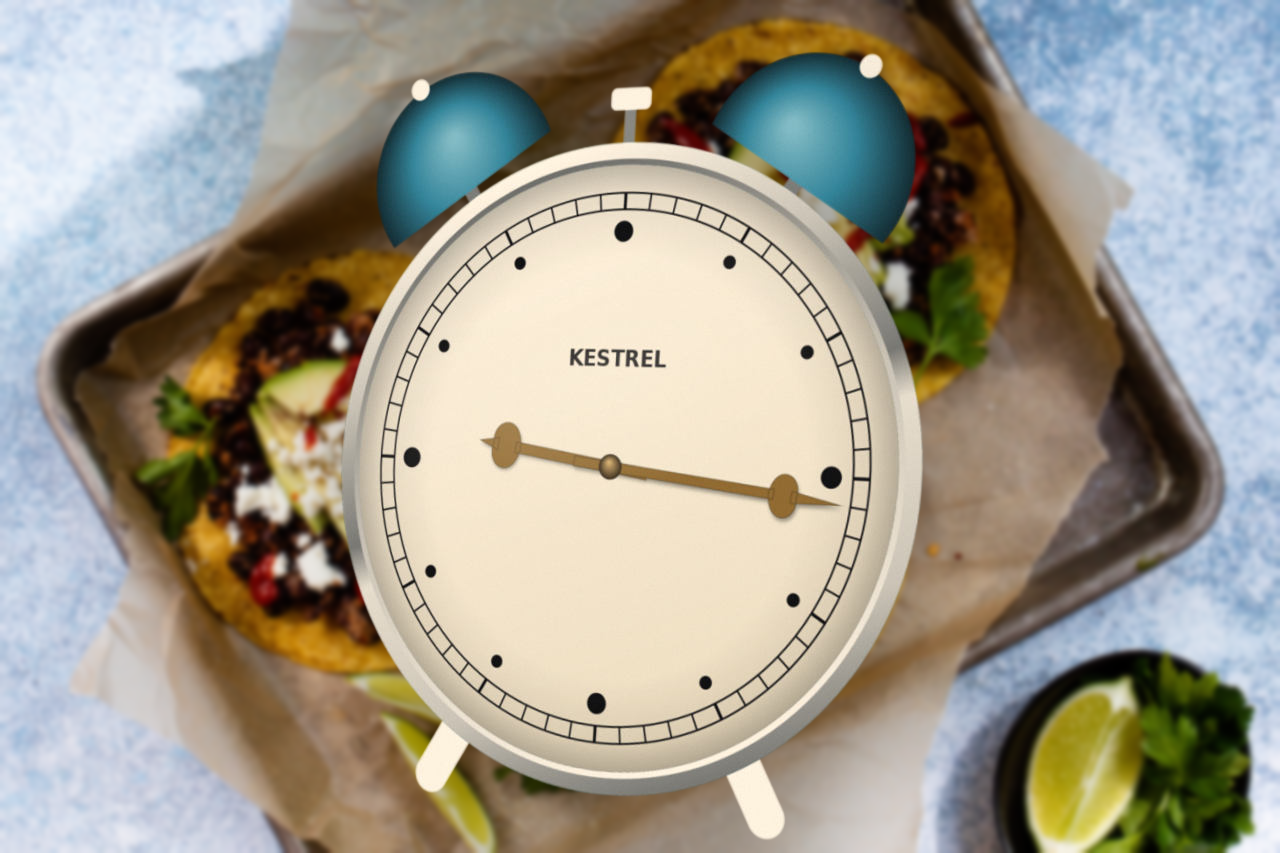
9:16
